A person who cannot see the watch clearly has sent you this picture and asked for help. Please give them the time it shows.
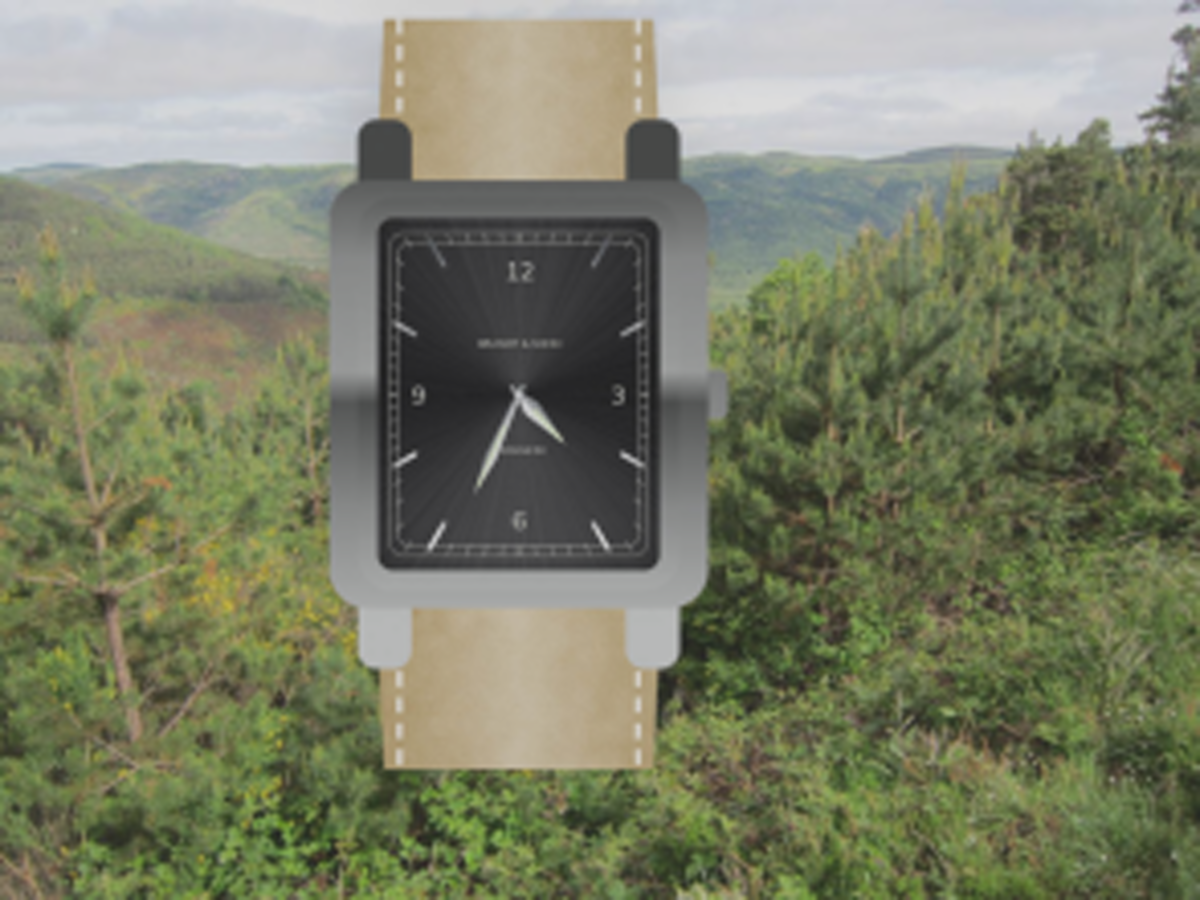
4:34
